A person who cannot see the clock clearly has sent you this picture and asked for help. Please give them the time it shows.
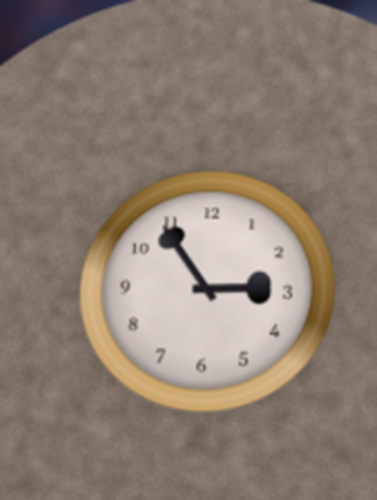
2:54
